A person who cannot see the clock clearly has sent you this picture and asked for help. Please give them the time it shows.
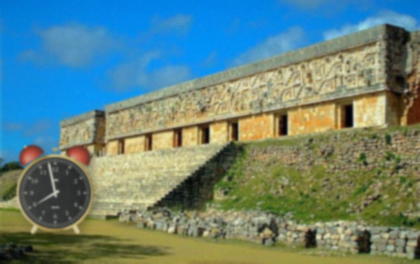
7:58
